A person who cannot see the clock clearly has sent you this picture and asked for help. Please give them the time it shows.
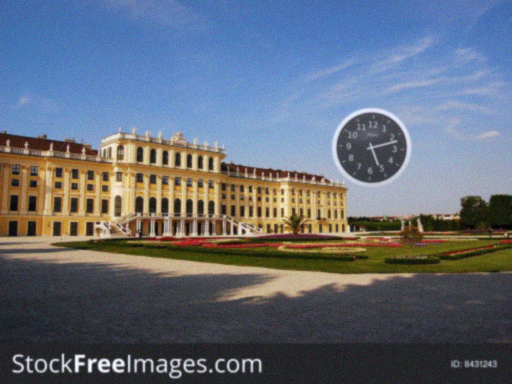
5:12
